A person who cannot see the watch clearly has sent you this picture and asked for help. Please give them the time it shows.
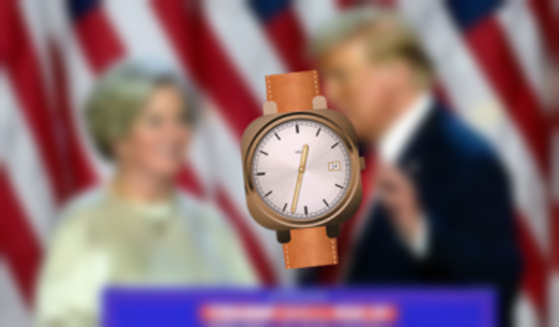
12:33
